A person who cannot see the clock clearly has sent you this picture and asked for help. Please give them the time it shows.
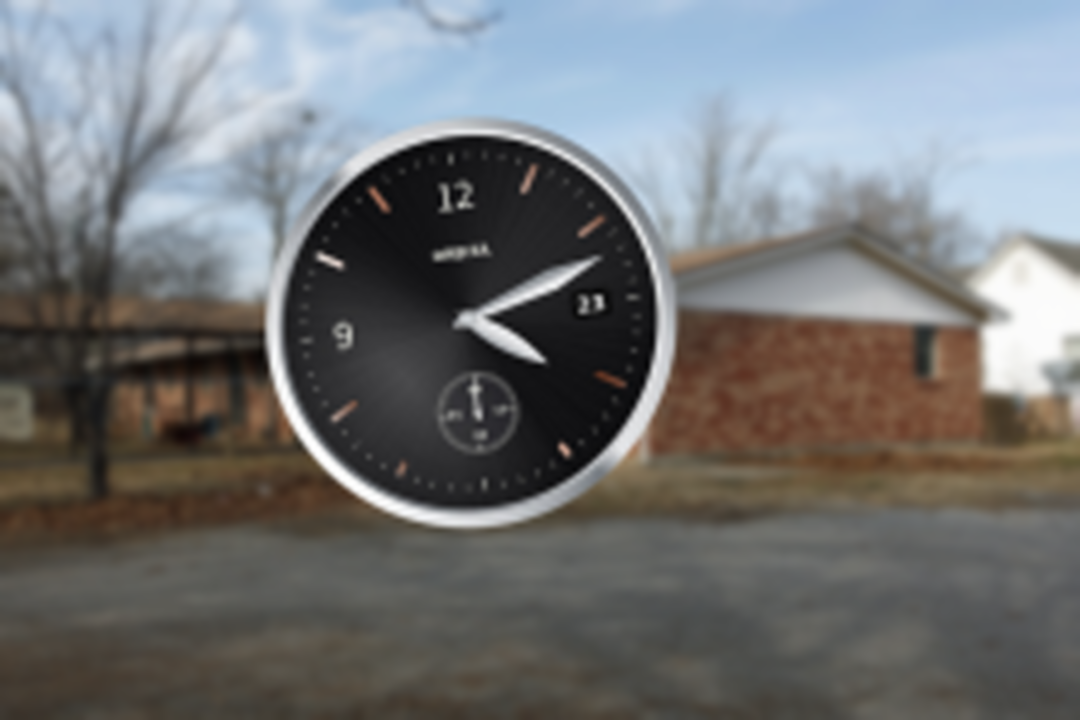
4:12
